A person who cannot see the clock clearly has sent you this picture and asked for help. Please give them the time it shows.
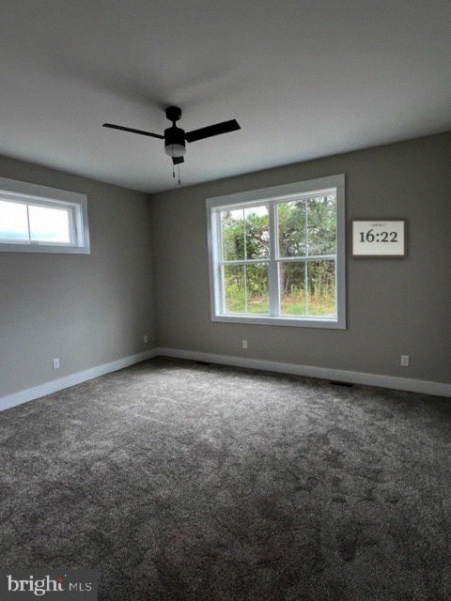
16:22
